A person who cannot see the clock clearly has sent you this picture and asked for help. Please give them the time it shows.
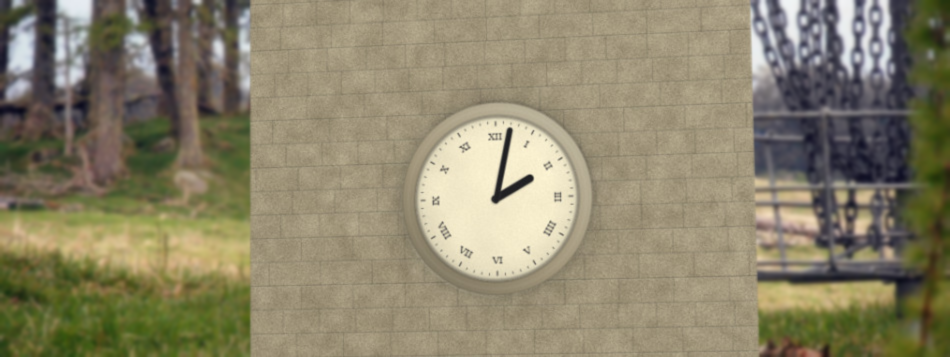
2:02
